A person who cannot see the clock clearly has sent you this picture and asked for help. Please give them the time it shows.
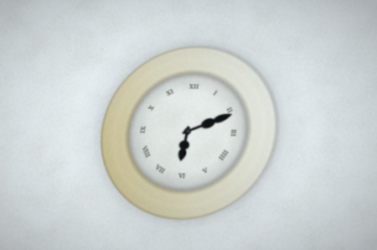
6:11
